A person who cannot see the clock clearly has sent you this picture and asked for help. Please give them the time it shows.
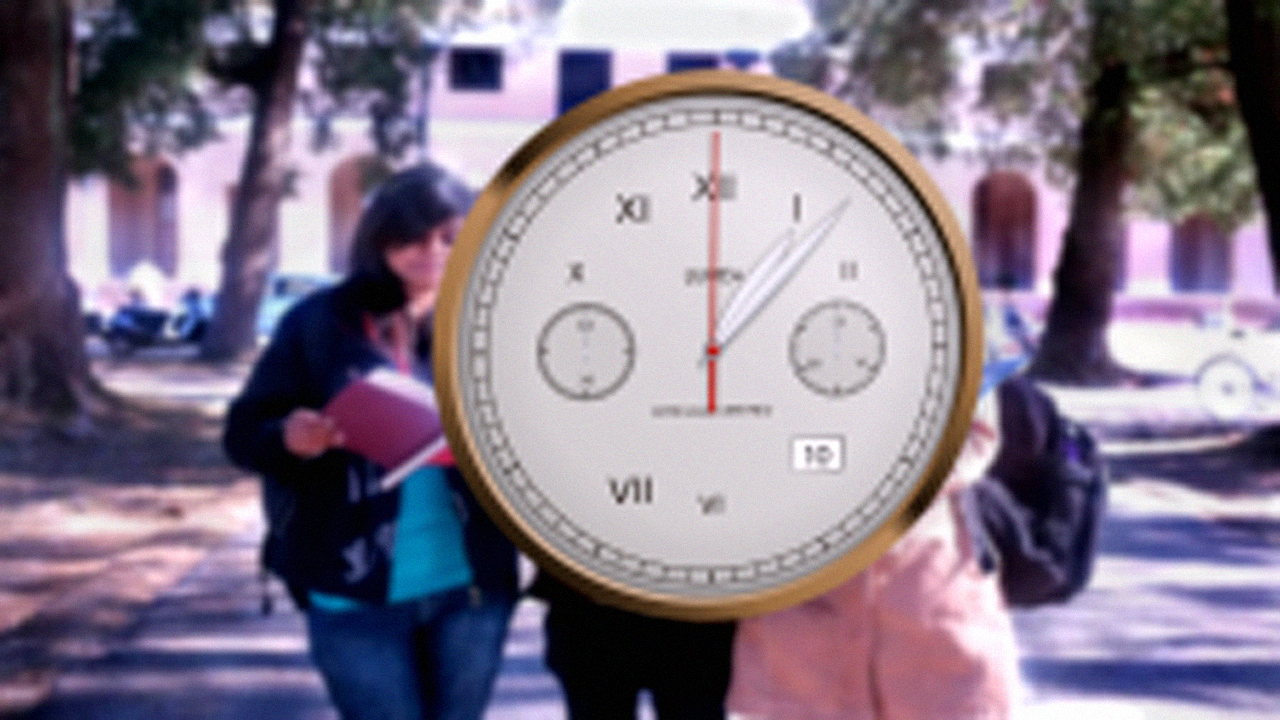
1:07
